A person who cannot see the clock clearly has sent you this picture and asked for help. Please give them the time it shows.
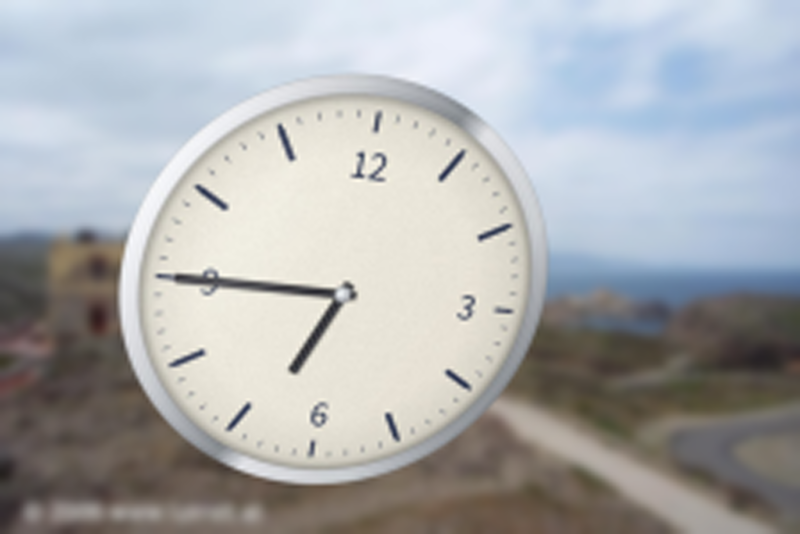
6:45
